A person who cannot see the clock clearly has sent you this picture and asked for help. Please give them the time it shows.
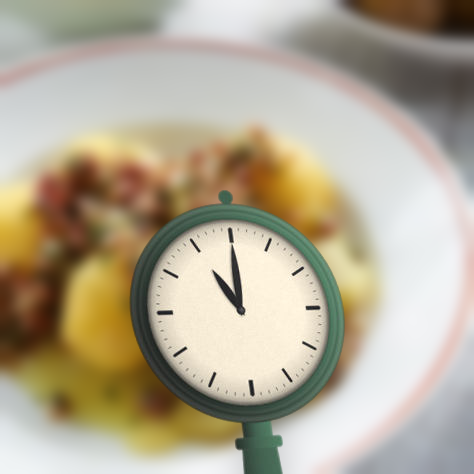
11:00
